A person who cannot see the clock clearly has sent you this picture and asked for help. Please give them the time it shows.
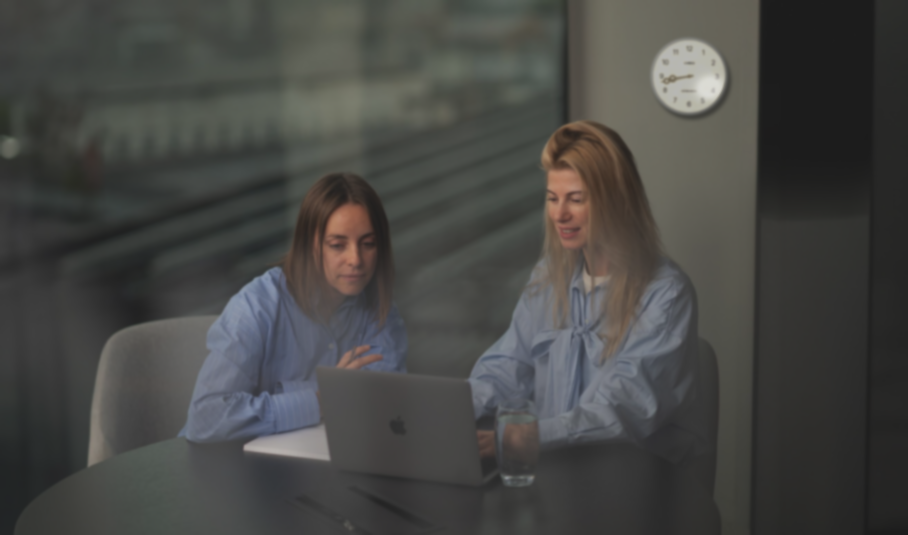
8:43
